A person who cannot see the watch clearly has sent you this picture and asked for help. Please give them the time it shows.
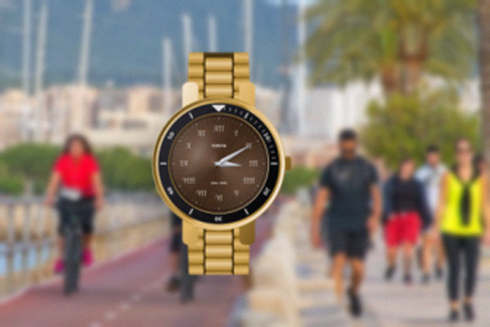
3:10
